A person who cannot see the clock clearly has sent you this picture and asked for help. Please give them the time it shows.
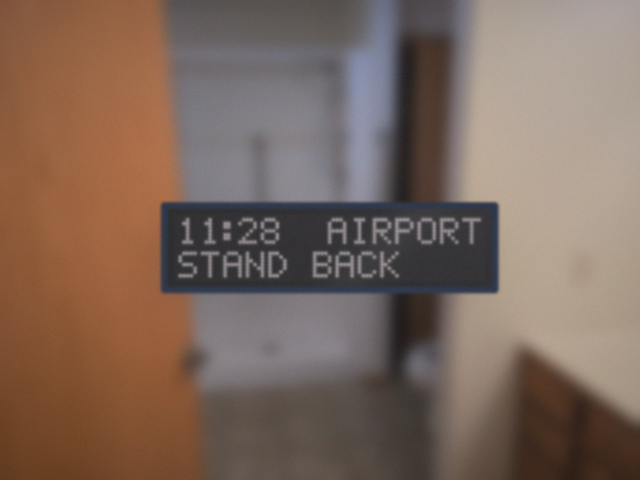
11:28
